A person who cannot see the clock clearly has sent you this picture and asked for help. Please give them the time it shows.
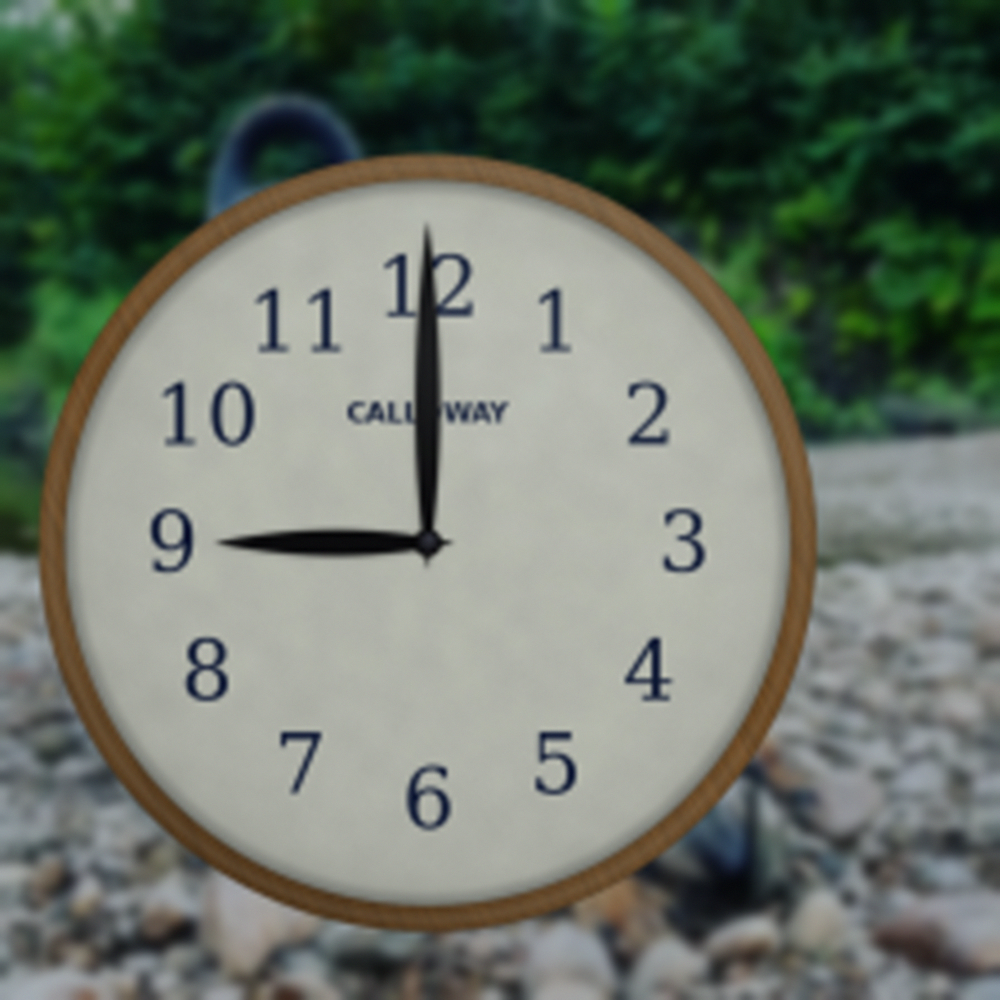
9:00
